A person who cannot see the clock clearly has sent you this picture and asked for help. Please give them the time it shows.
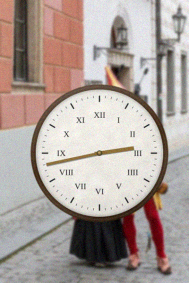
2:43
